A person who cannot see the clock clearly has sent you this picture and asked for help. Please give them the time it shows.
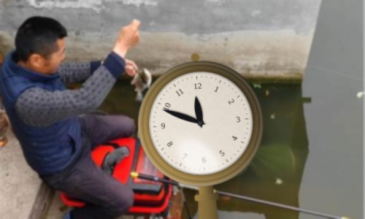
11:49
